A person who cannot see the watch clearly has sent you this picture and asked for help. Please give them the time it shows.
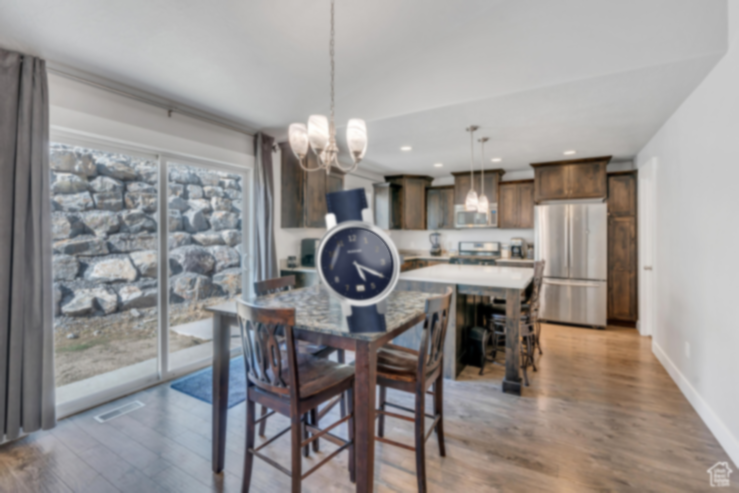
5:20
